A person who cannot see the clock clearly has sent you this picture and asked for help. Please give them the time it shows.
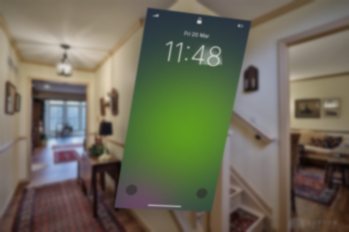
11:48
